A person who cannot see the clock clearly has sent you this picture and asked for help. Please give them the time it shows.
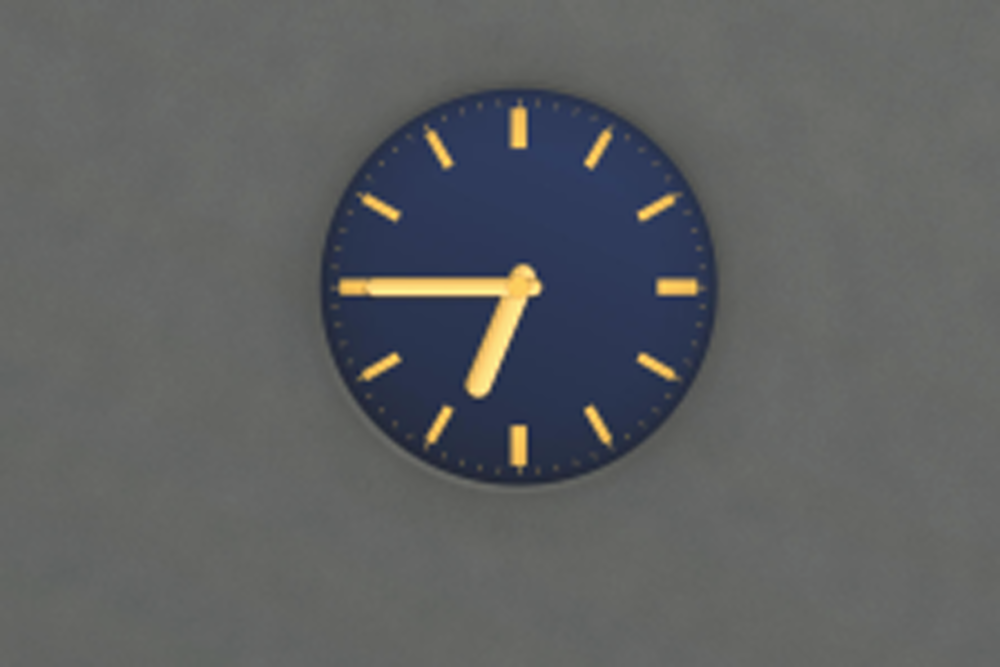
6:45
